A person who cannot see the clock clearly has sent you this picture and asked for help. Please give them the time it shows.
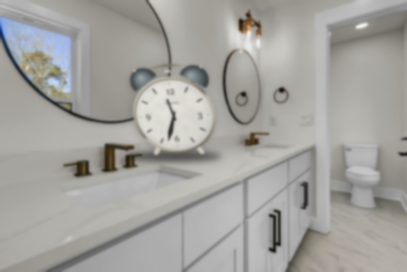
11:33
